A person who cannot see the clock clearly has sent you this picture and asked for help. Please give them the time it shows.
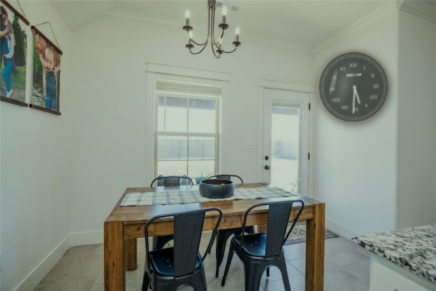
5:31
